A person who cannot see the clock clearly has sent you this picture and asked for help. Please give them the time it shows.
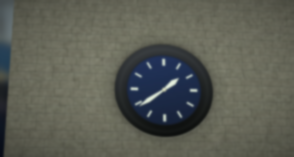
1:39
